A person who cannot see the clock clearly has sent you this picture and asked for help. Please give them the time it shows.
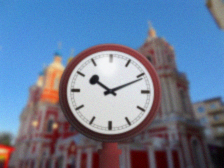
10:11
